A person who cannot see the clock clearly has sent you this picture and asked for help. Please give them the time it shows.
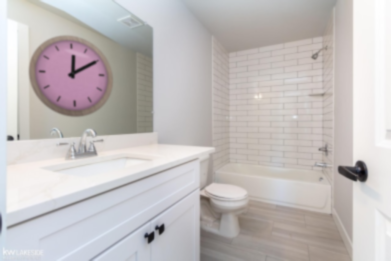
12:10
